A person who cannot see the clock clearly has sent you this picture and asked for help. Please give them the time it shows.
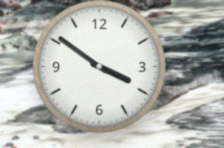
3:51
